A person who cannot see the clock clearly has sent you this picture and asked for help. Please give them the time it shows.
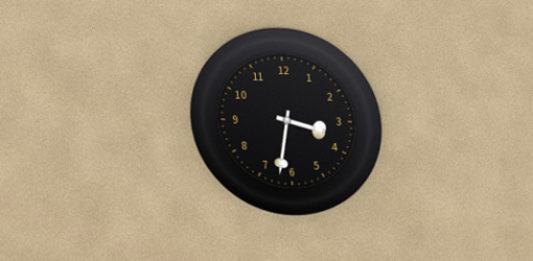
3:32
